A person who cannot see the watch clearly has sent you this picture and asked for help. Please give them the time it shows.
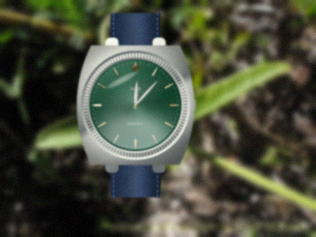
12:07
